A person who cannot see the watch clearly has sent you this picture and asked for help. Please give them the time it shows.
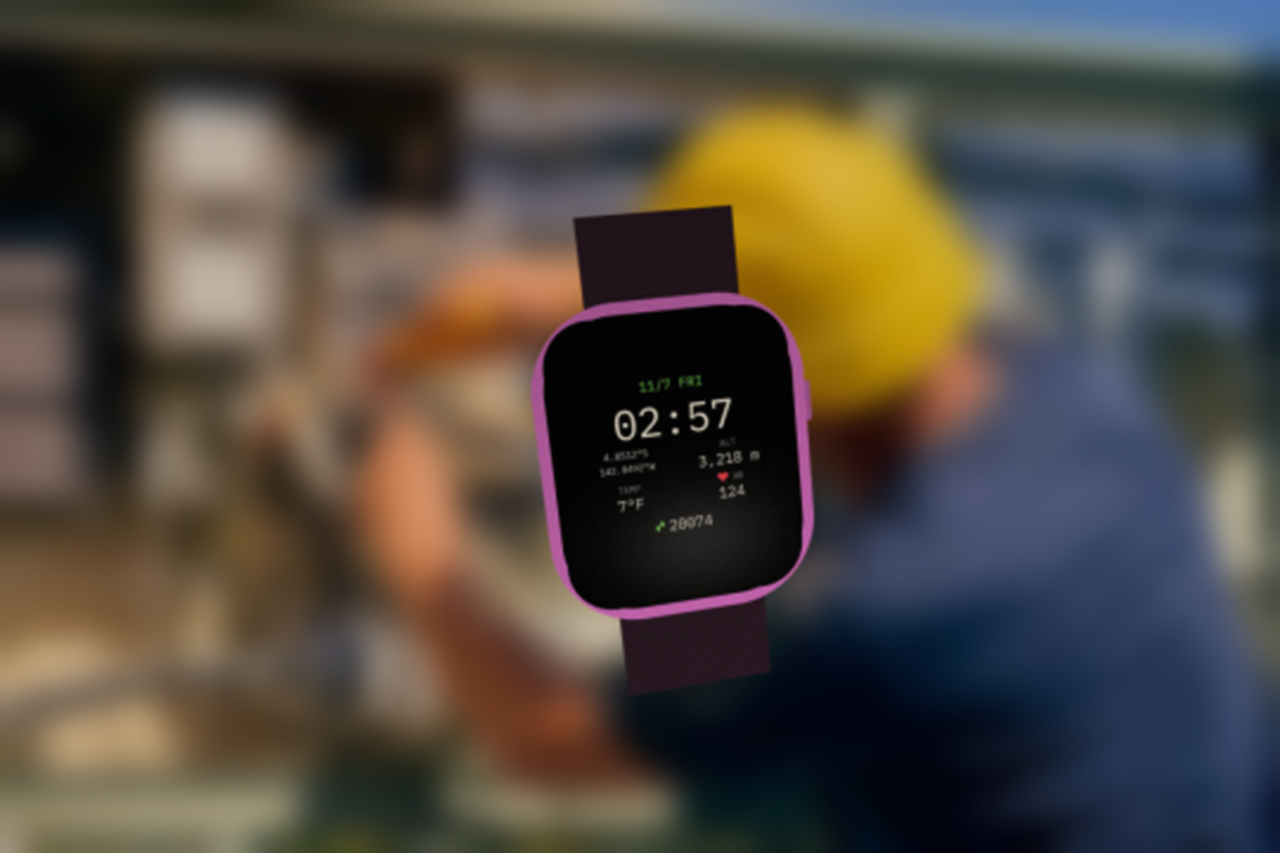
2:57
